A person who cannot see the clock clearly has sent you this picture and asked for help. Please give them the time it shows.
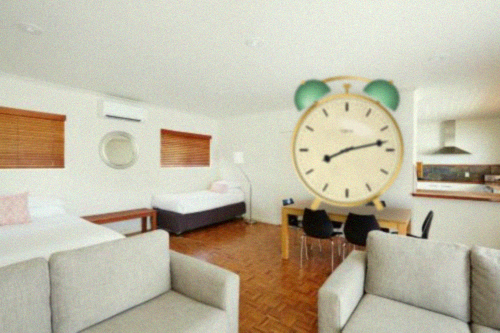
8:13
